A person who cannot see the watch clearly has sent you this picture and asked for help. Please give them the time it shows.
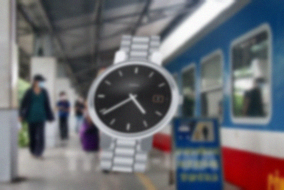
4:39
